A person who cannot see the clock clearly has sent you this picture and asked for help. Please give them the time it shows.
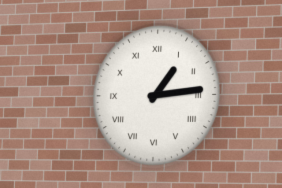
1:14
